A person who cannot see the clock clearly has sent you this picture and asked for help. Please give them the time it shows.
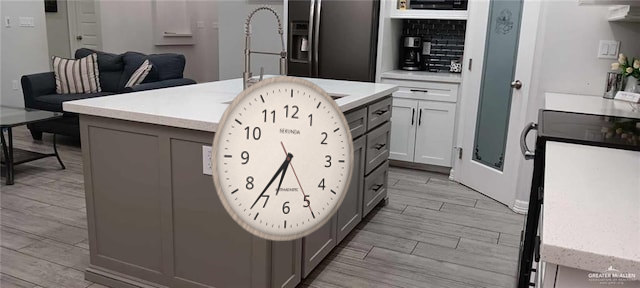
6:36:25
